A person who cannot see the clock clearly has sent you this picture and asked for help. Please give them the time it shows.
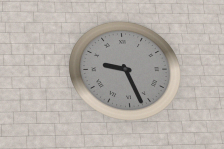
9:27
